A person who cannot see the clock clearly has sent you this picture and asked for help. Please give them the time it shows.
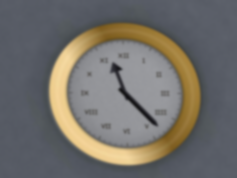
11:23
